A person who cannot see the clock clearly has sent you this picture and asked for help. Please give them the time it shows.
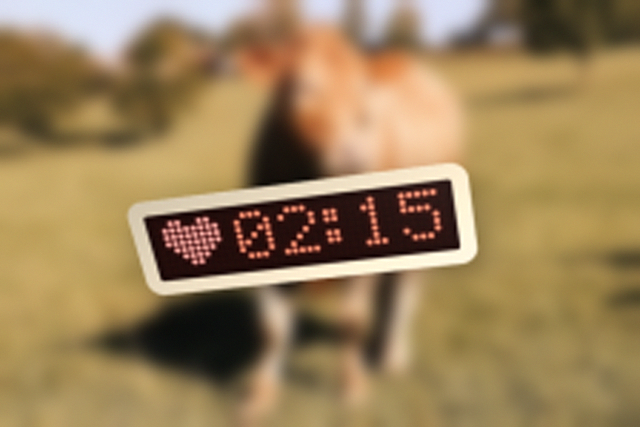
2:15
